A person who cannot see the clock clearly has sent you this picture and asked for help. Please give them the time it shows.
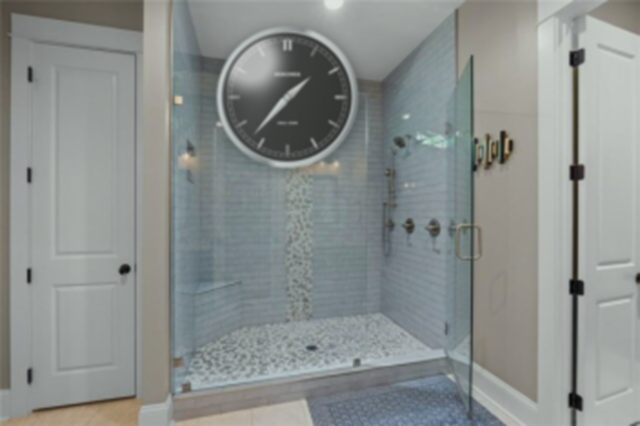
1:37
